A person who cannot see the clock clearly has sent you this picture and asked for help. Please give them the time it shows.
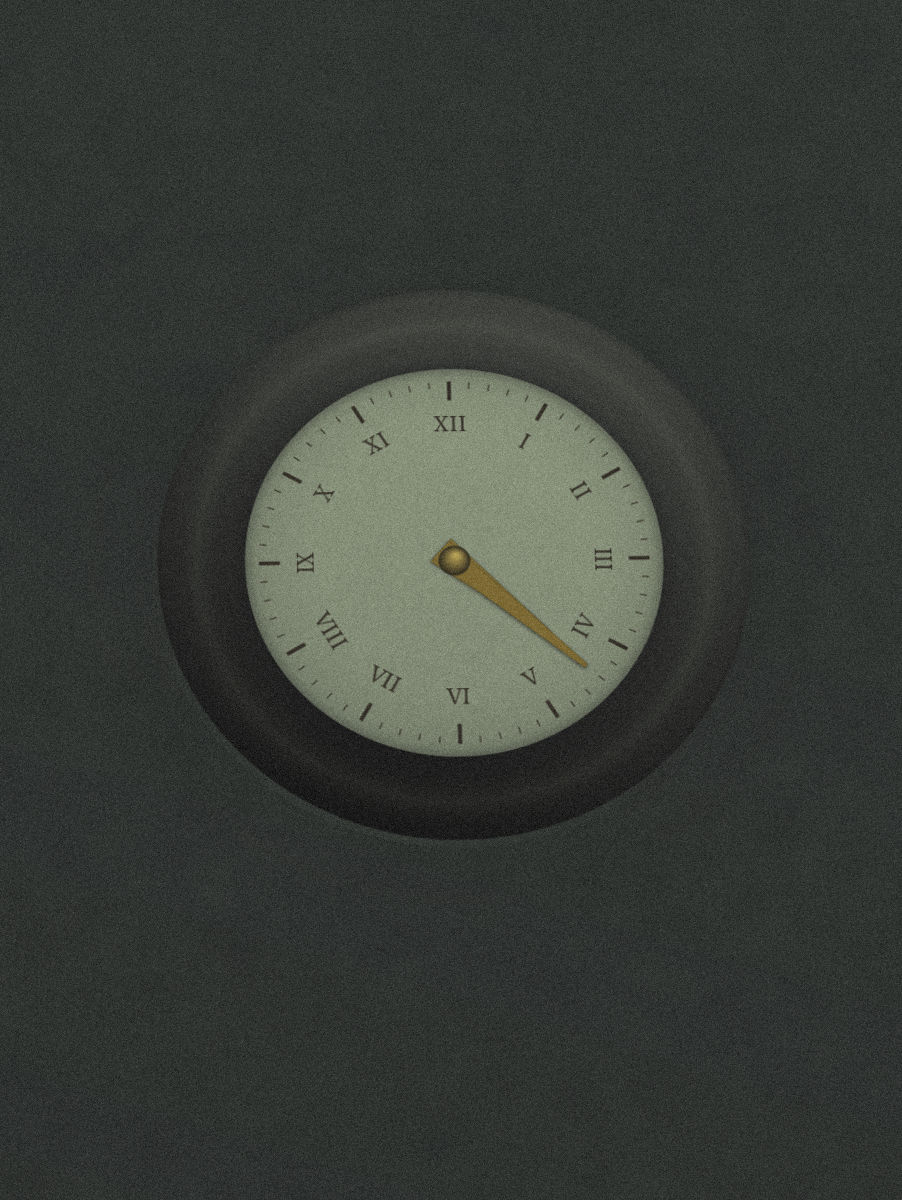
4:22
